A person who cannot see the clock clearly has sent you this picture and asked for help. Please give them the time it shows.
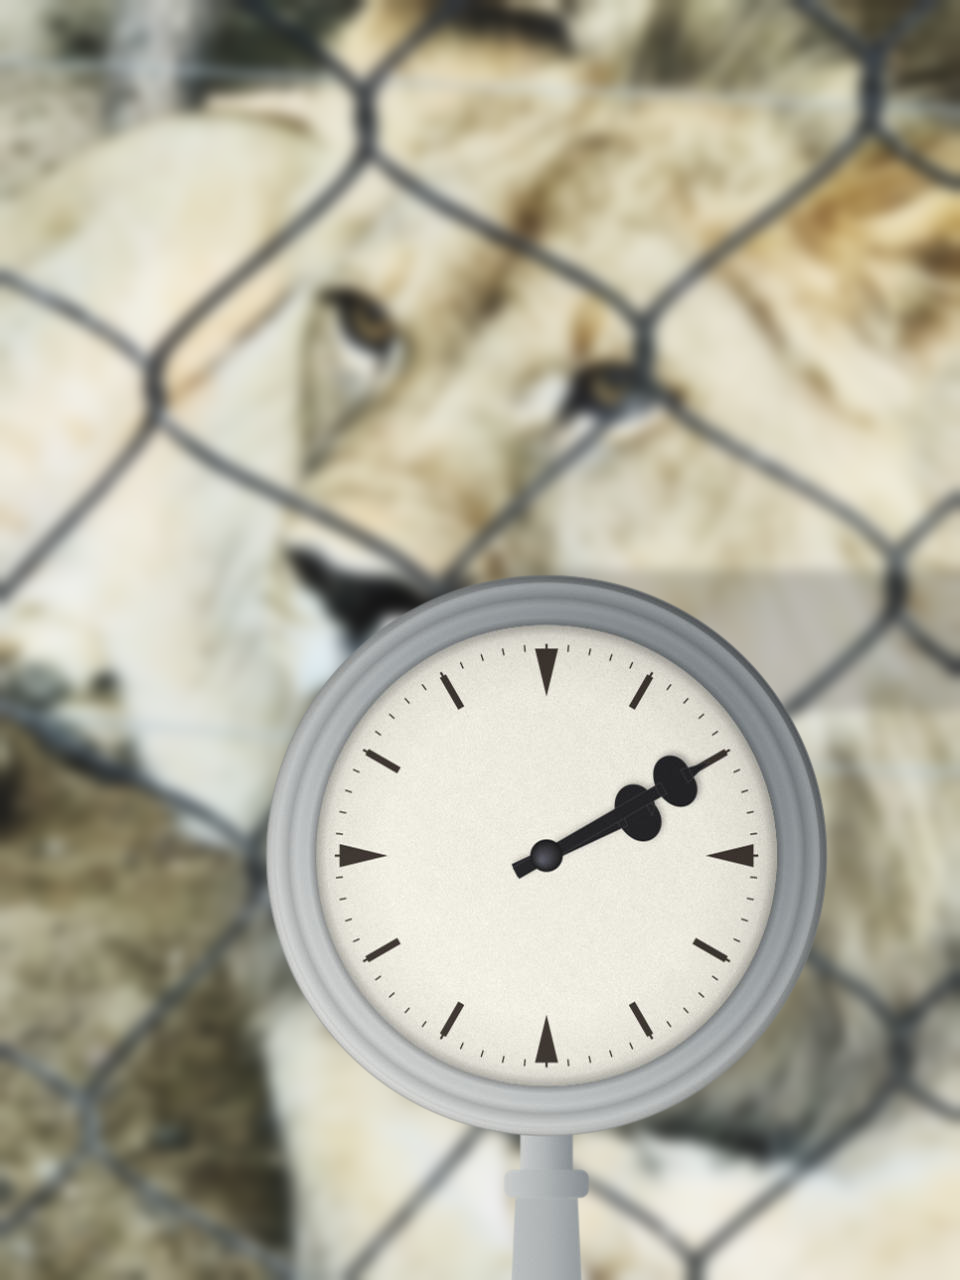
2:10
